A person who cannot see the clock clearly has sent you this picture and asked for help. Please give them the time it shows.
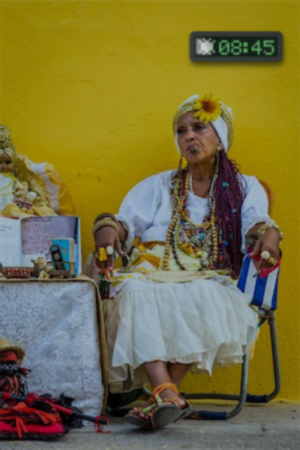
8:45
